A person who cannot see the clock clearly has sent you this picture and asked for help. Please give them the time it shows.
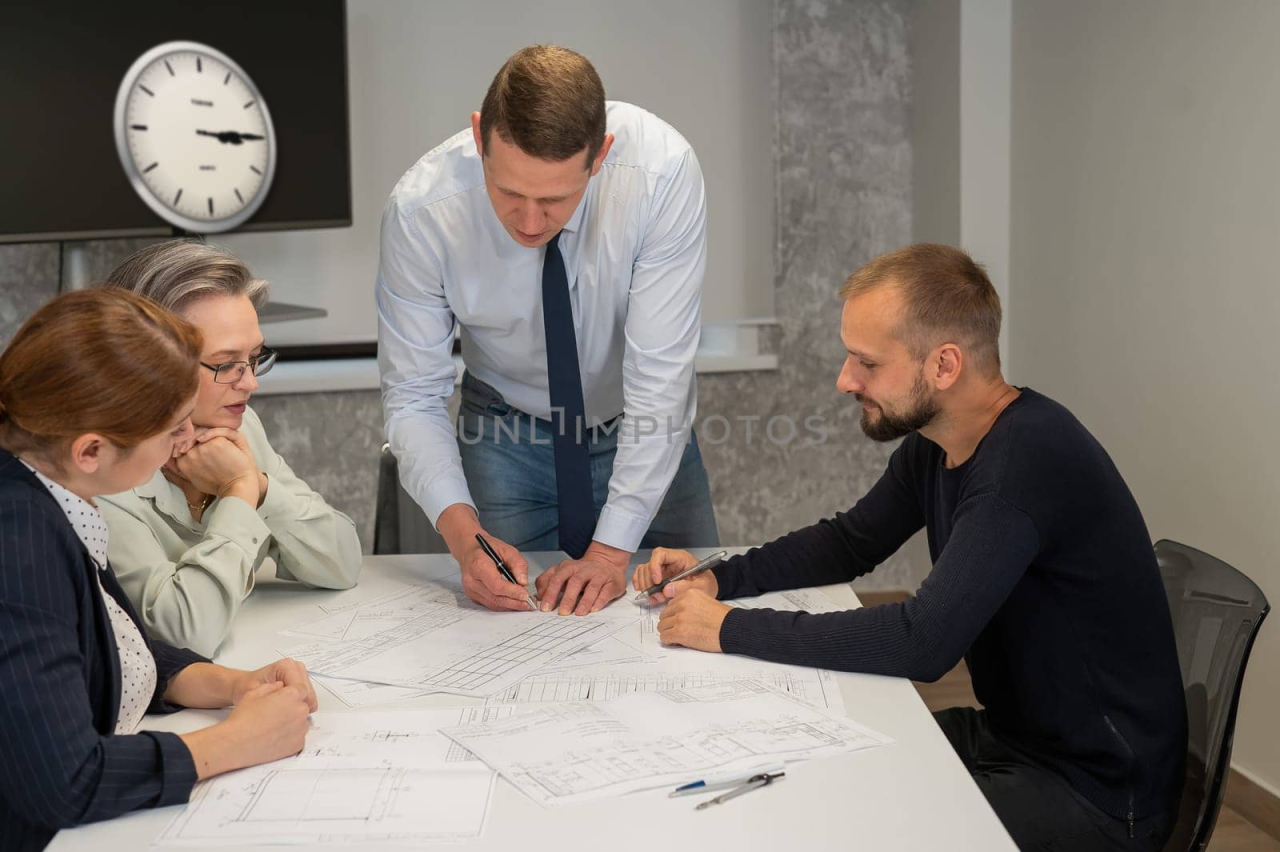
3:15
